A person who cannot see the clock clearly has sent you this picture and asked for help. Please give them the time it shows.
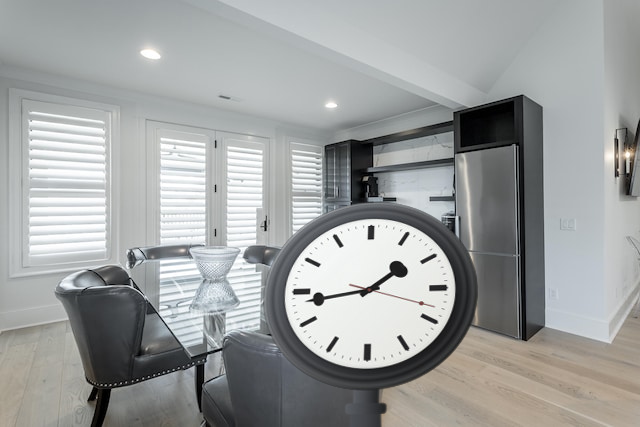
1:43:18
